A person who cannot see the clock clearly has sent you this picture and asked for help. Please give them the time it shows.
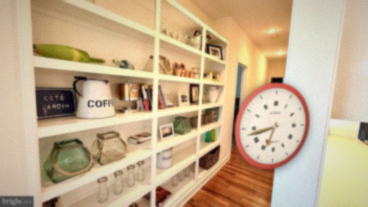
6:43
